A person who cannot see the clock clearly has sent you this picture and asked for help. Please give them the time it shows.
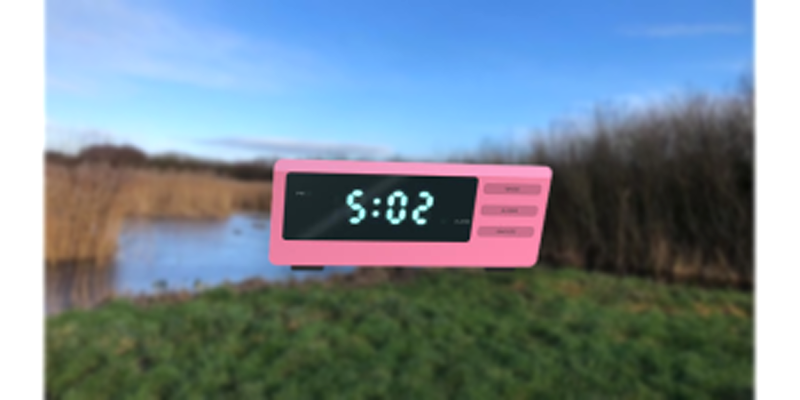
5:02
